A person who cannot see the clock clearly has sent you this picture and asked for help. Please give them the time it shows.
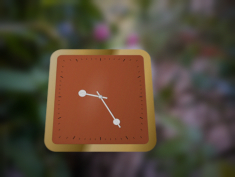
9:25
